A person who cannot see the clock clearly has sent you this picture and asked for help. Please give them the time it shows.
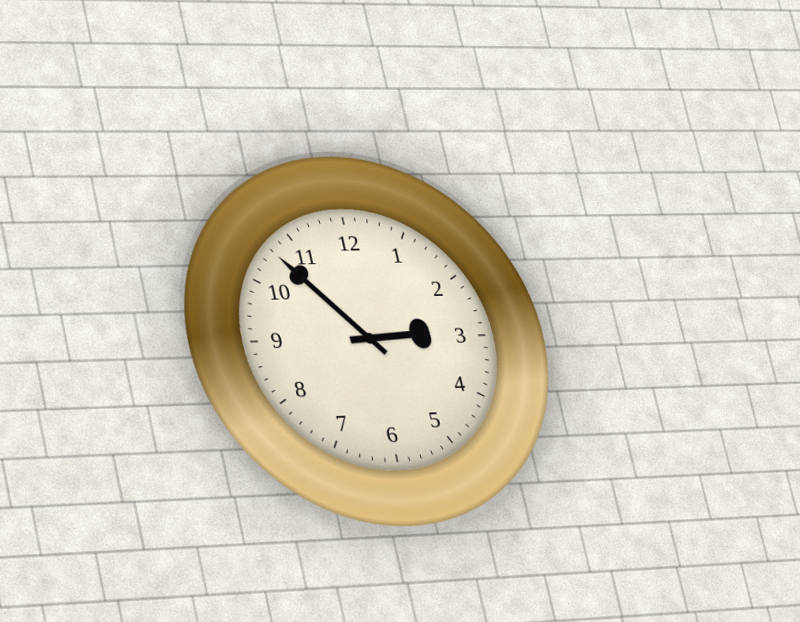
2:53
